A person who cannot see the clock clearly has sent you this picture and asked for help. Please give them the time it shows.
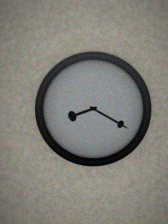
8:20
